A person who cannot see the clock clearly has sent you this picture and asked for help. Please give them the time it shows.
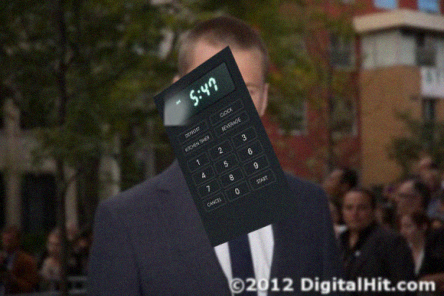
5:47
